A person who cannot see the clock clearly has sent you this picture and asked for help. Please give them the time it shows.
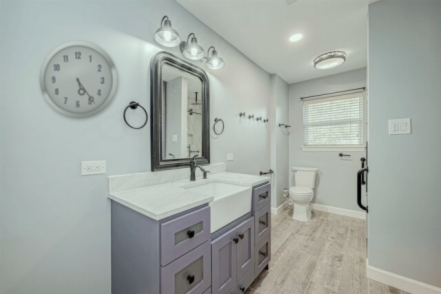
5:24
